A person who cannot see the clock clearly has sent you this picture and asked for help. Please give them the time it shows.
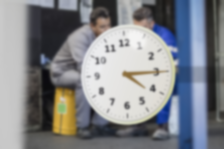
4:15
